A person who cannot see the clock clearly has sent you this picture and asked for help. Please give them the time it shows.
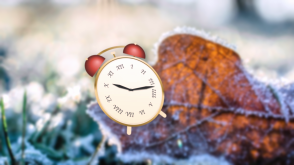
10:17
